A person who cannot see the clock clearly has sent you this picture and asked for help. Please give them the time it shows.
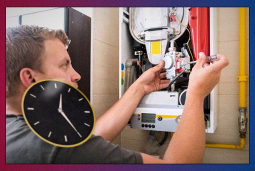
12:25
